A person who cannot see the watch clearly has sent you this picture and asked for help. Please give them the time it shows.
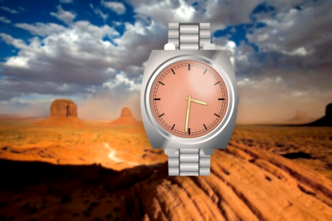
3:31
